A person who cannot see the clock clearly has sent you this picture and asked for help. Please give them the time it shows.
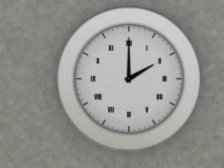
2:00
